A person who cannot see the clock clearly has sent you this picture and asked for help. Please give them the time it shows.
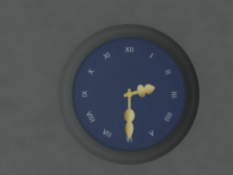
2:30
